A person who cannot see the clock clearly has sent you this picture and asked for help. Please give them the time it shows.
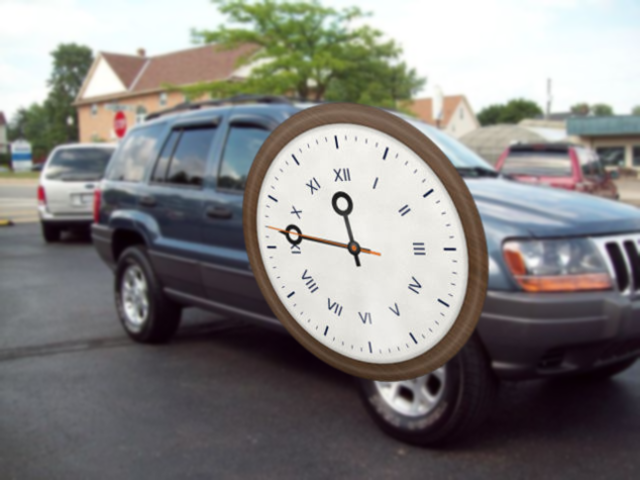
11:46:47
